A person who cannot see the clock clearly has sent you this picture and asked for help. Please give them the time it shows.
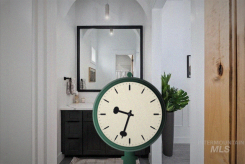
9:33
